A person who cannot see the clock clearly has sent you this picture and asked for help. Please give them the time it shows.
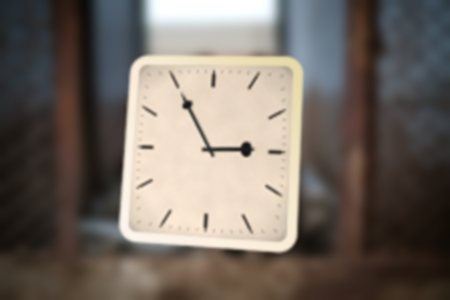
2:55
